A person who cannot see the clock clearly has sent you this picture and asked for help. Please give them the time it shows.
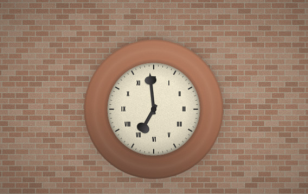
6:59
